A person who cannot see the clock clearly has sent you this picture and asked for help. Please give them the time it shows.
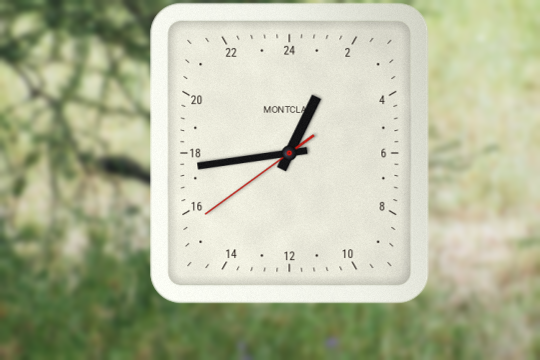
1:43:39
